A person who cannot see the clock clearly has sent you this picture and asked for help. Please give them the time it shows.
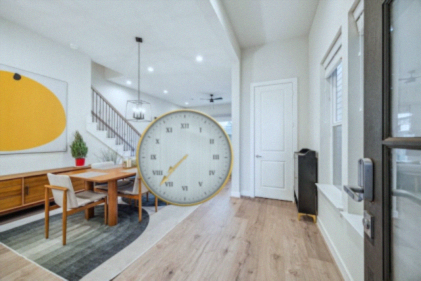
7:37
